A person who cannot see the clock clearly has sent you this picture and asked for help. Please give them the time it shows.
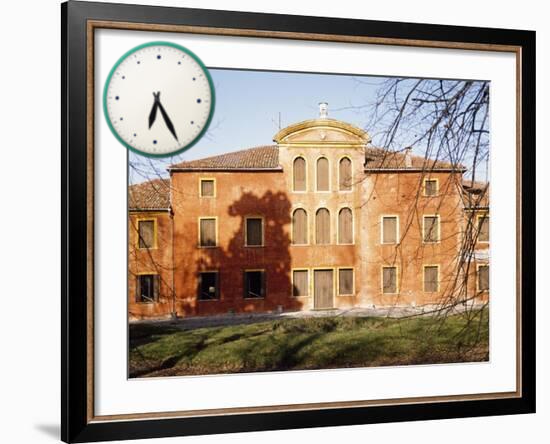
6:25
